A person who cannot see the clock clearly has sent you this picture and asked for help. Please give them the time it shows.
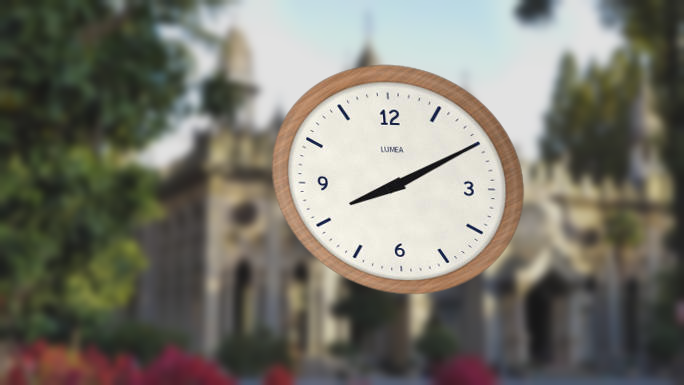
8:10
